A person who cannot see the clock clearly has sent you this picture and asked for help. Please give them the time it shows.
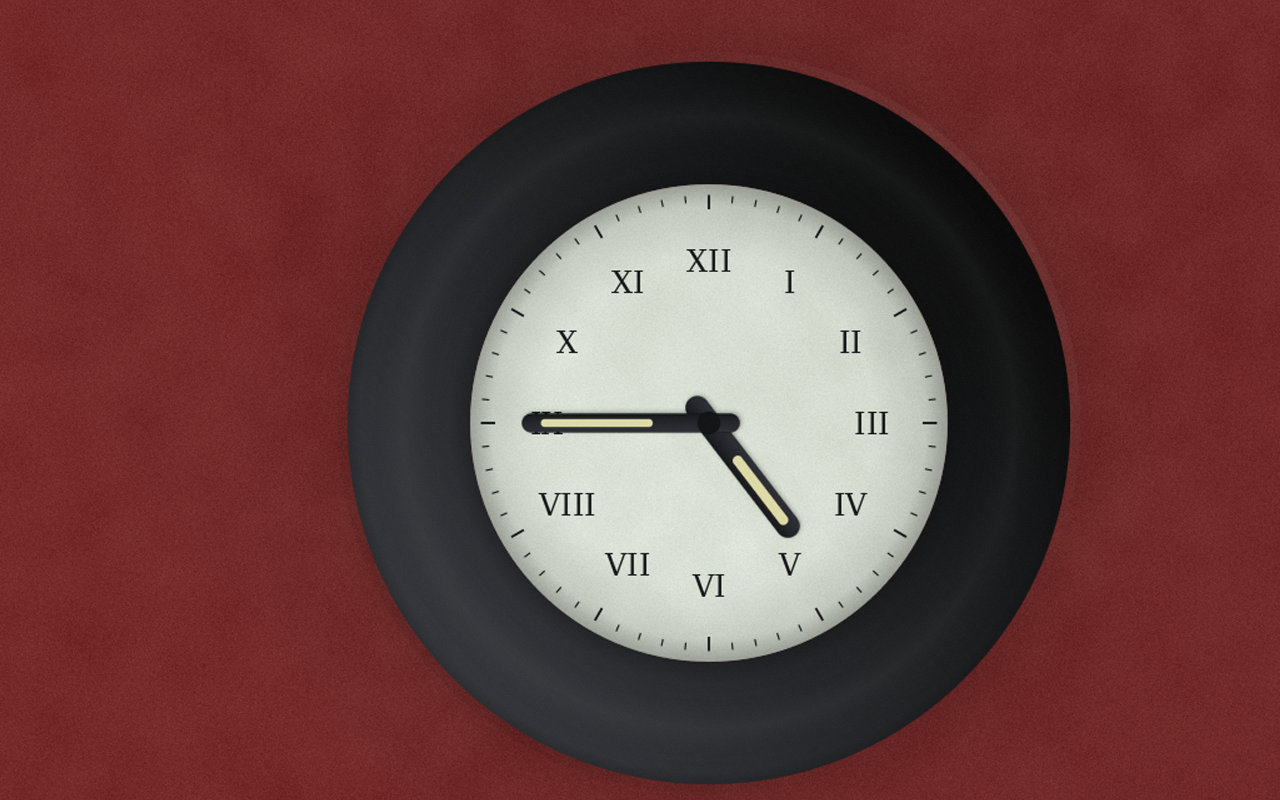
4:45
